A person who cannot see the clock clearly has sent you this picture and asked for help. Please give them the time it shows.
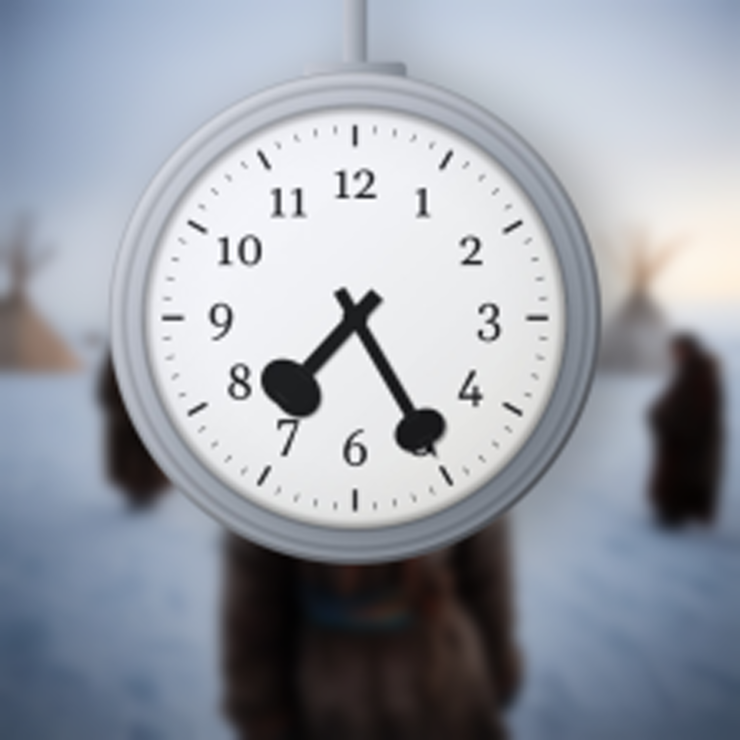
7:25
